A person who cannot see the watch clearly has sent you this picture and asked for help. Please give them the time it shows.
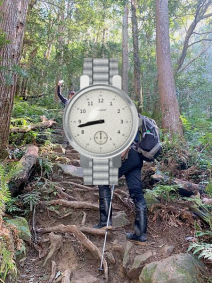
8:43
